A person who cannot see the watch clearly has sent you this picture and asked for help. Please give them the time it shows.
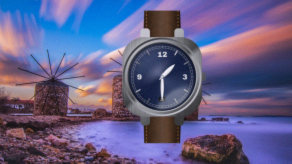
1:30
